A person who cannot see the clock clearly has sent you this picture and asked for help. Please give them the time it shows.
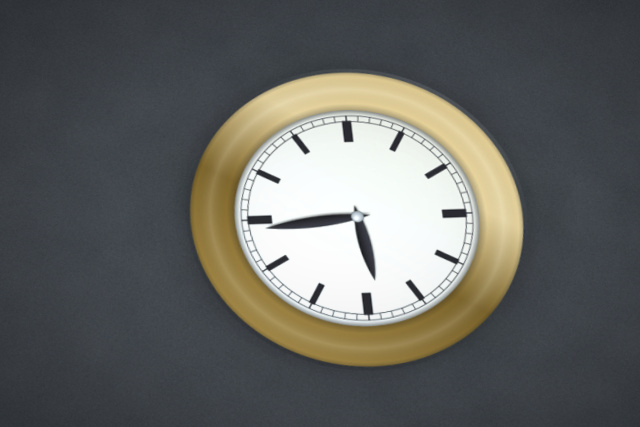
5:44
